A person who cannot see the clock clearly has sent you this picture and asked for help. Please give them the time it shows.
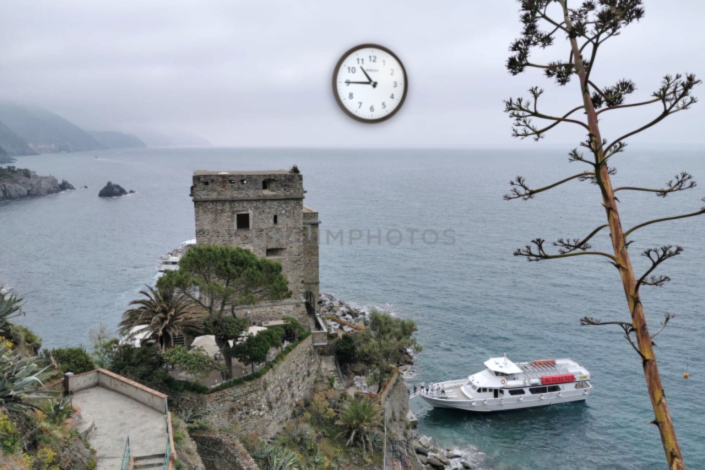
10:45
